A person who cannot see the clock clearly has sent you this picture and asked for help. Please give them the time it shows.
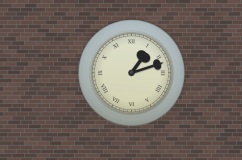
1:12
